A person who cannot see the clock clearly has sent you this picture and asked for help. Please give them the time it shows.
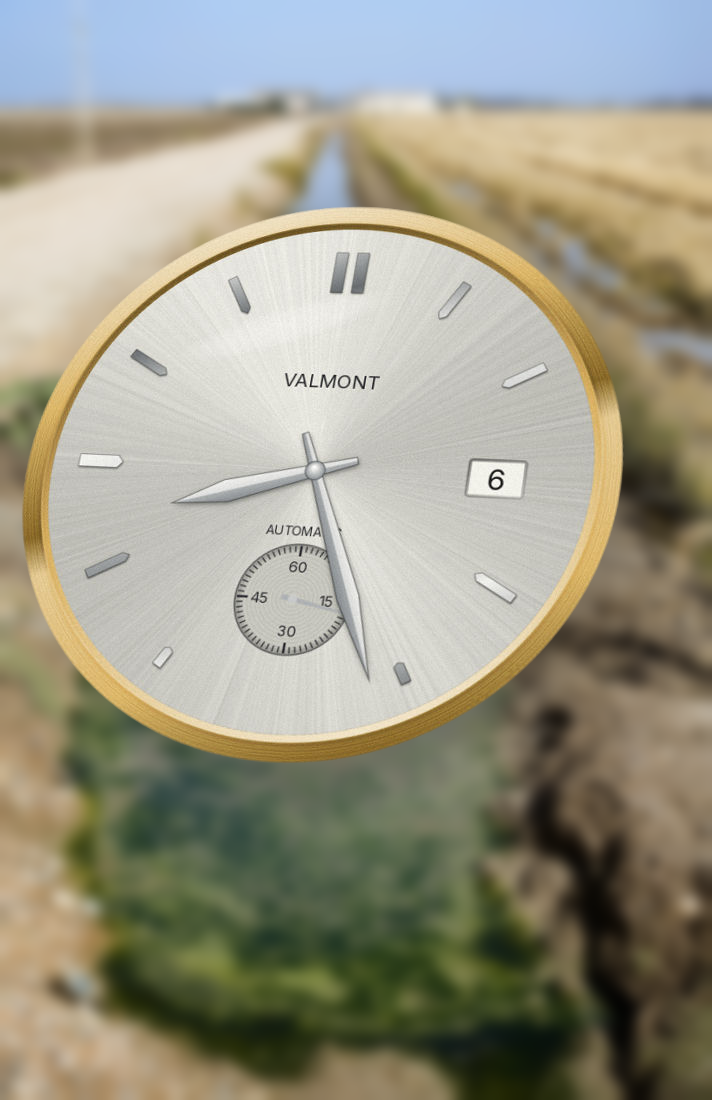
8:26:17
